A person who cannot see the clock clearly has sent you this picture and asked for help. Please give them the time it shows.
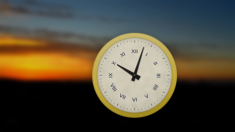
10:03
